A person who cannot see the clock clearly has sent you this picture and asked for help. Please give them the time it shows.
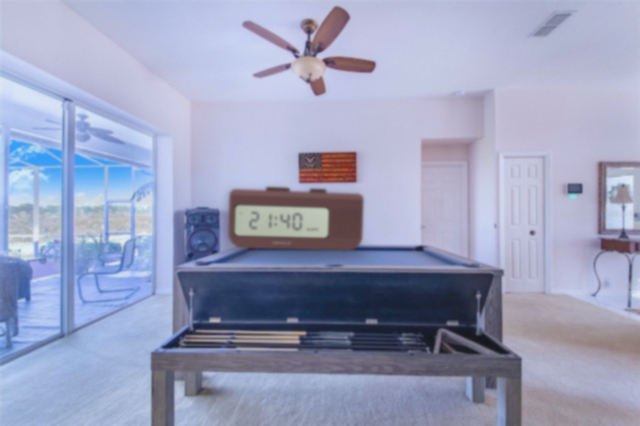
21:40
